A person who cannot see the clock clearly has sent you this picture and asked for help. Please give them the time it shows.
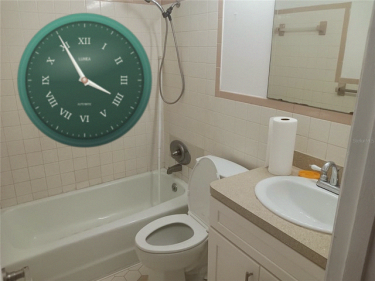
3:55
